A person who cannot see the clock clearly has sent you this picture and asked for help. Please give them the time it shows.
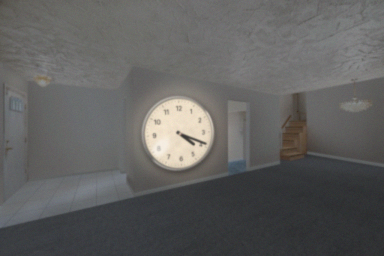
4:19
